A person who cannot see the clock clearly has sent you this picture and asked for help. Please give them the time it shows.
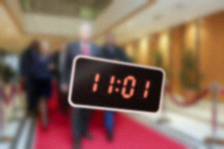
11:01
